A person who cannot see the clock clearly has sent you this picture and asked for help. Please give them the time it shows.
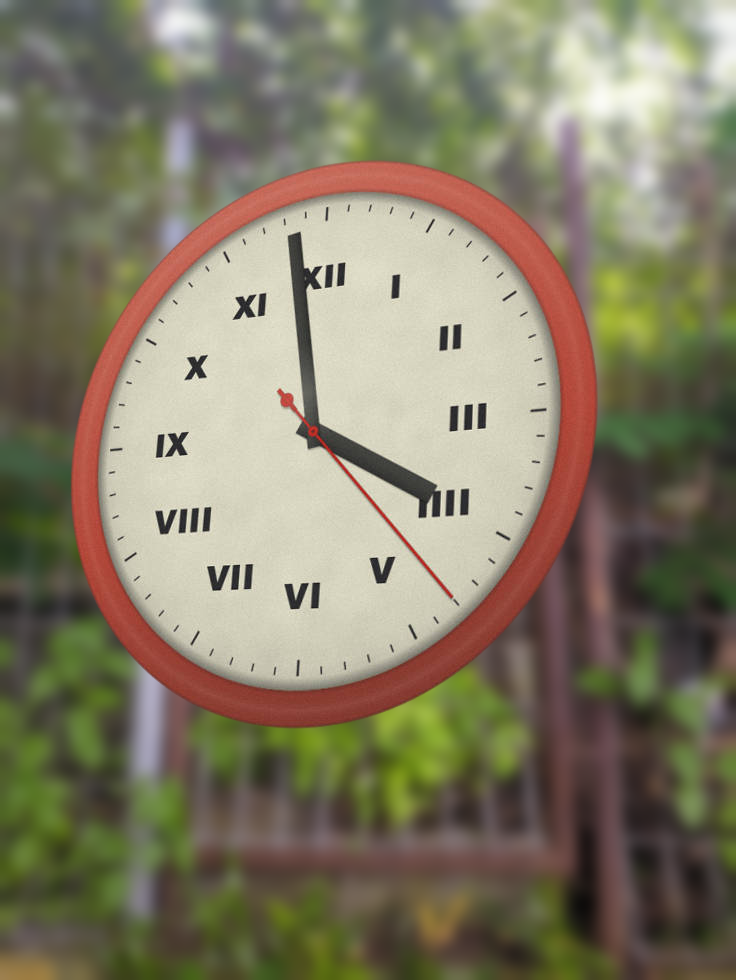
3:58:23
